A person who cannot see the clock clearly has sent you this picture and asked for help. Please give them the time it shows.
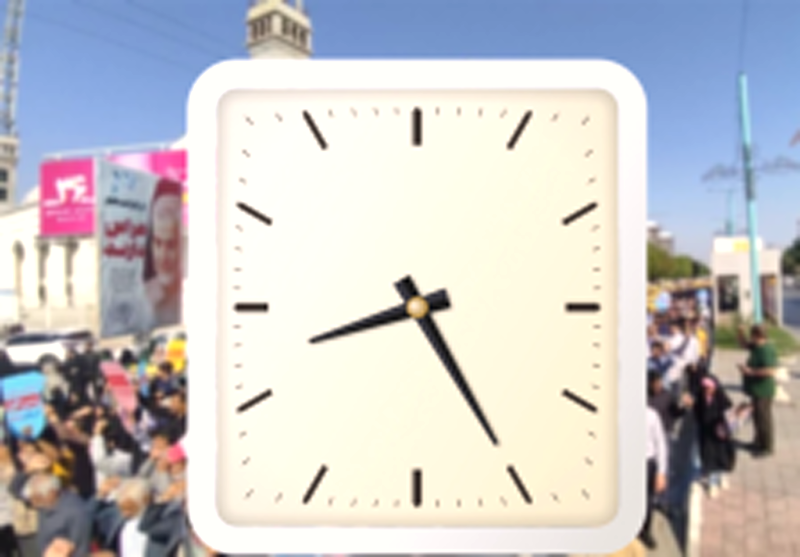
8:25
